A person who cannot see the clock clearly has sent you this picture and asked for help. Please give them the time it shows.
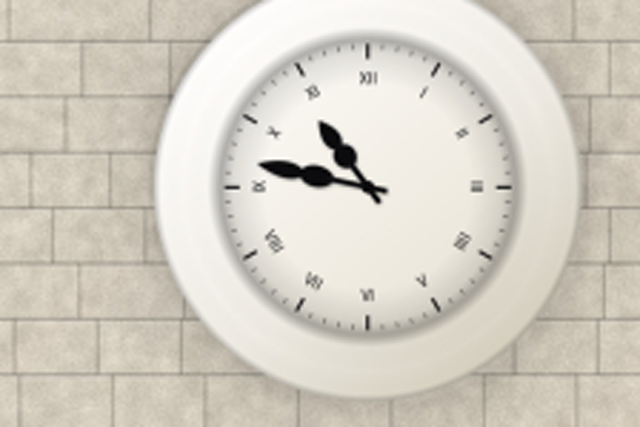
10:47
